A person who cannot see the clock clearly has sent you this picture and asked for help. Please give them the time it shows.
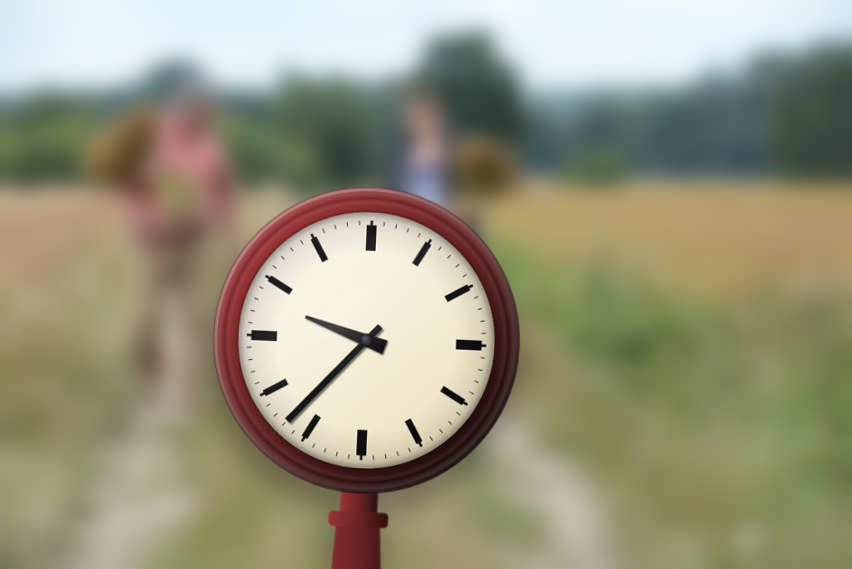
9:37
